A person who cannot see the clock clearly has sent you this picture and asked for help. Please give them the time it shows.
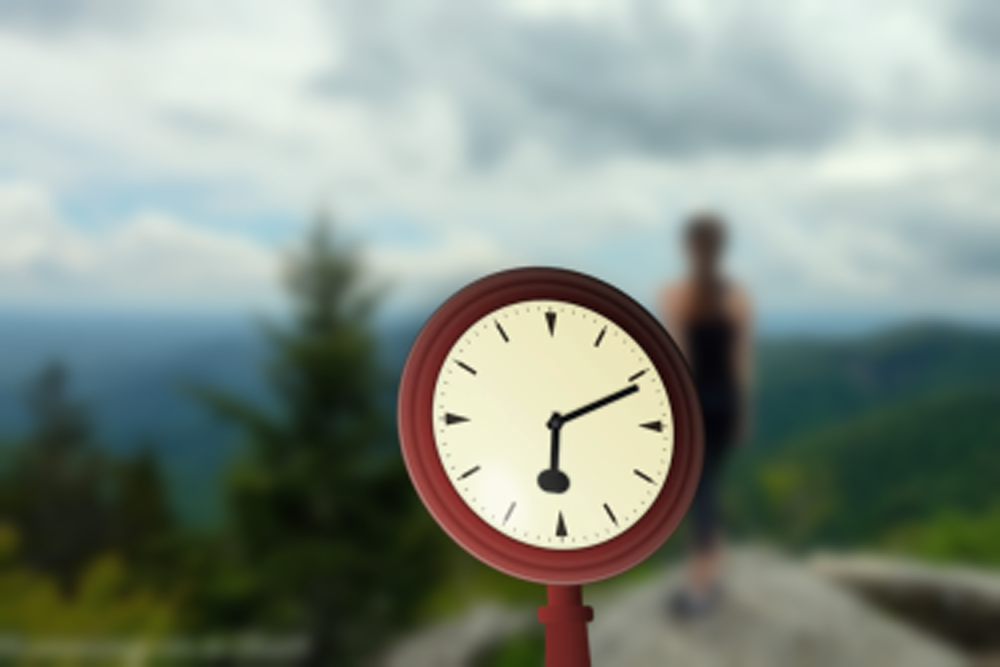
6:11
